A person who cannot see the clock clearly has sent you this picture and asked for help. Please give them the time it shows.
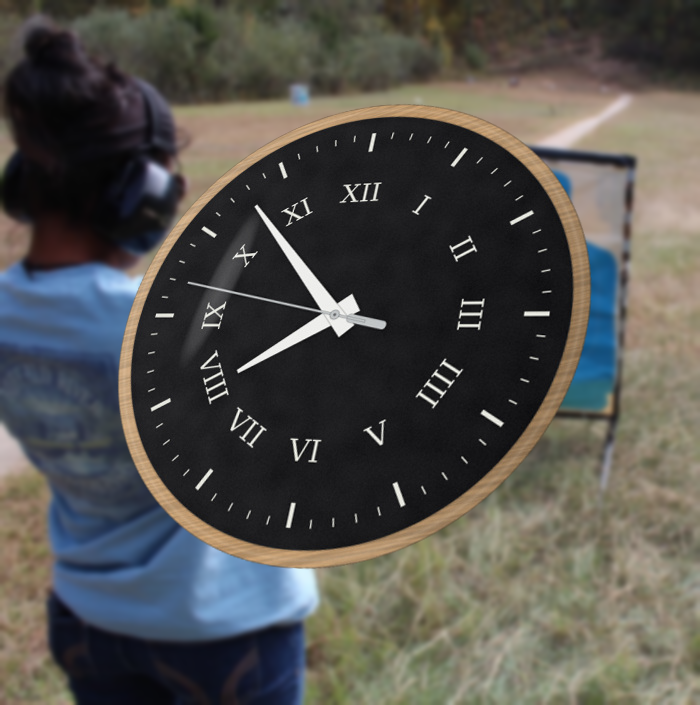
7:52:47
